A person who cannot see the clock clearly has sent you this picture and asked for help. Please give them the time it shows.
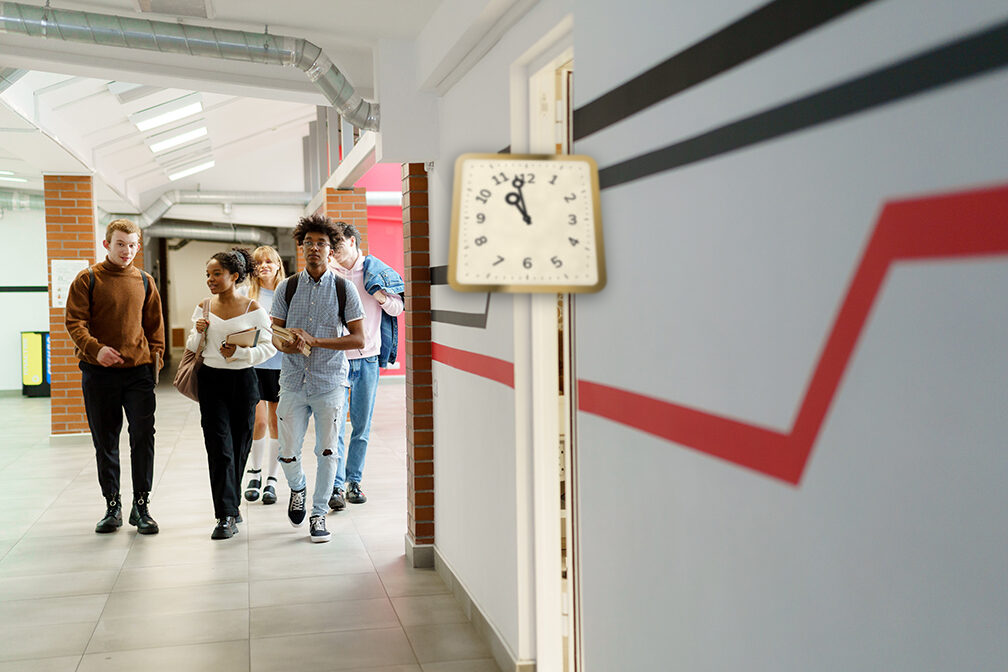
10:58
